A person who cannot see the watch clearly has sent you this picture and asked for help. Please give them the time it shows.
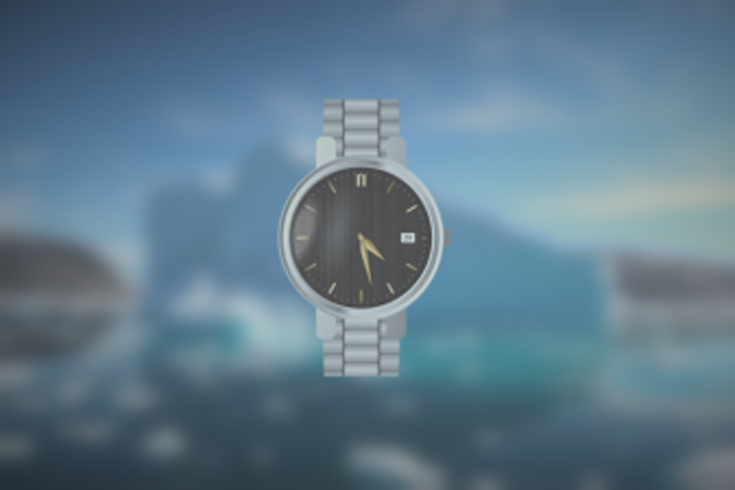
4:28
